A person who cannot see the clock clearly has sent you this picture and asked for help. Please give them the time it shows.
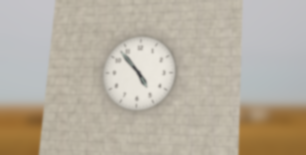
4:53
